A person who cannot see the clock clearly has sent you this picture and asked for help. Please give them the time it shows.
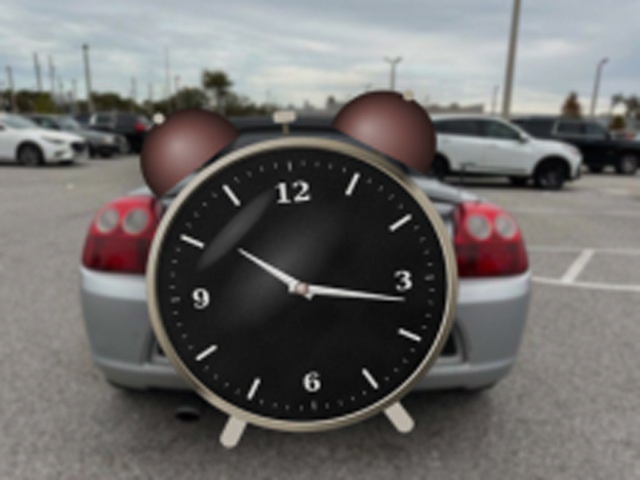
10:17
